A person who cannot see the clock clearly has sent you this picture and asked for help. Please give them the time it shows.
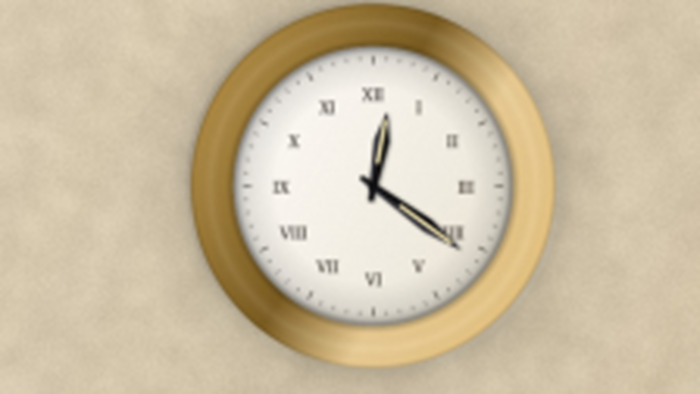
12:21
